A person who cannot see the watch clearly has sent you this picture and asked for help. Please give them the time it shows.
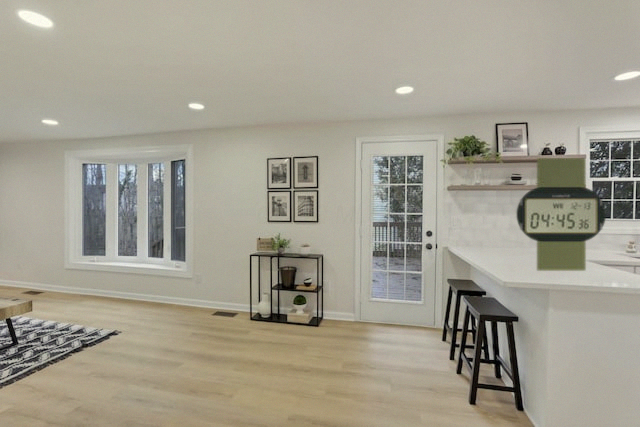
4:45
